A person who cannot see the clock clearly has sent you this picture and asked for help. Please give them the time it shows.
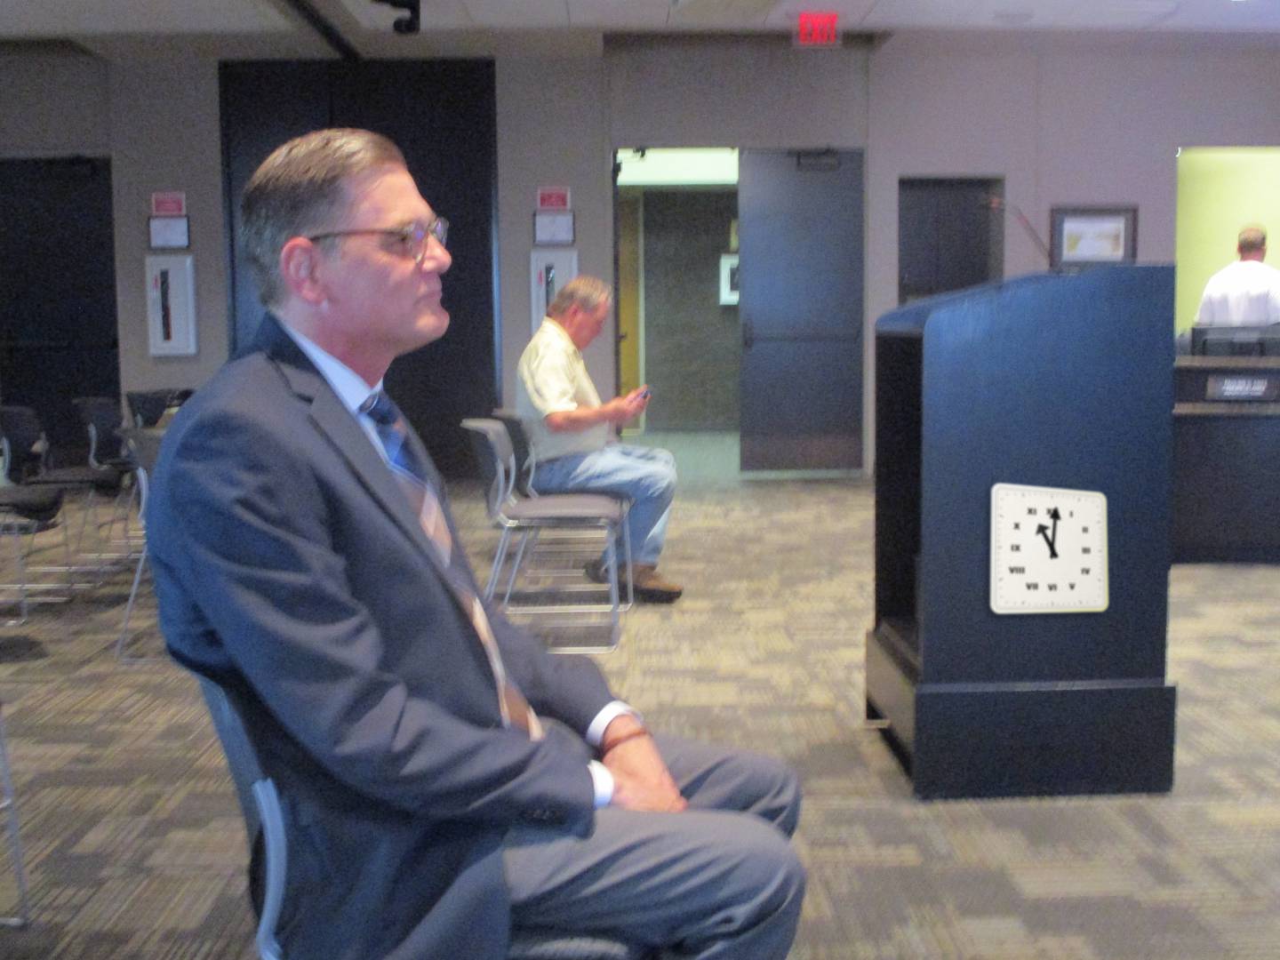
11:01
